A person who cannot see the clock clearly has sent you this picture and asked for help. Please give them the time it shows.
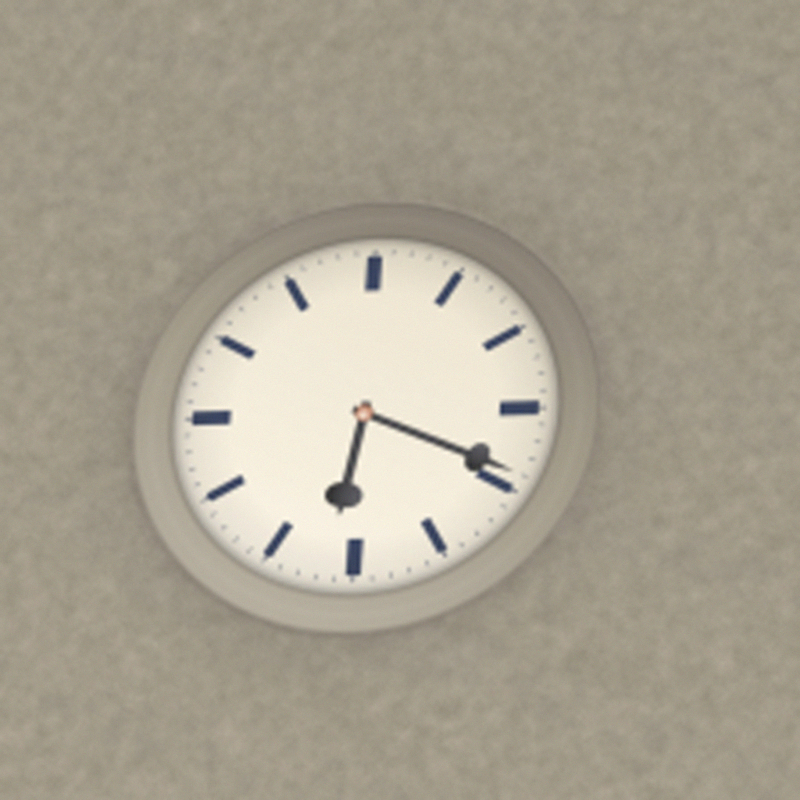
6:19
